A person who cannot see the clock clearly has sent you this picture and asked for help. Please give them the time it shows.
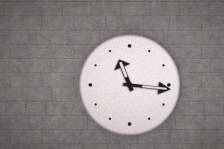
11:16
